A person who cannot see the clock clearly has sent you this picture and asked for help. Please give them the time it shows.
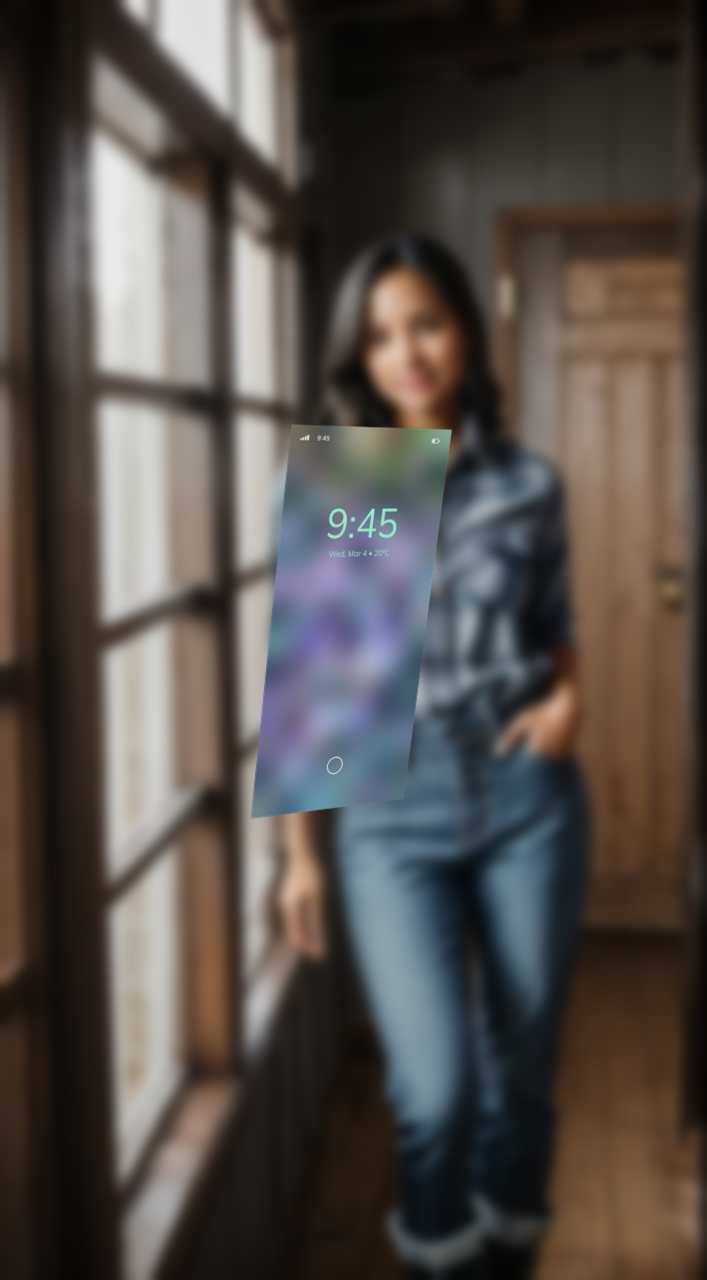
9:45
